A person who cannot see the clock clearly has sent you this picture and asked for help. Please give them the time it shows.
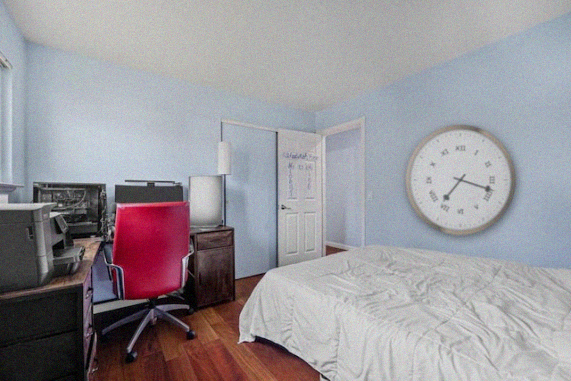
7:18
